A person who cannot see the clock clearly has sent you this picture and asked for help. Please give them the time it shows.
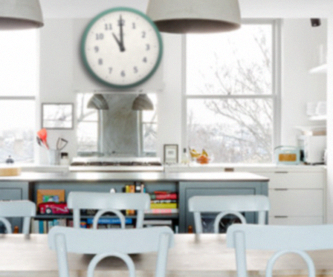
11:00
